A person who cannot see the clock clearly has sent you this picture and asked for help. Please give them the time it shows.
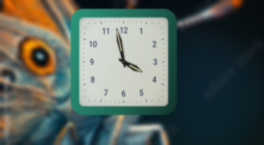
3:58
